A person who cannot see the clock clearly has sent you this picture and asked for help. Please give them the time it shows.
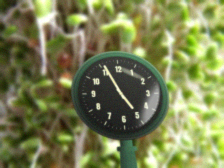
4:56
